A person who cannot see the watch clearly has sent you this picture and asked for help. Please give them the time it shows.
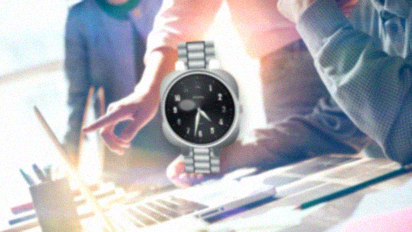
4:32
